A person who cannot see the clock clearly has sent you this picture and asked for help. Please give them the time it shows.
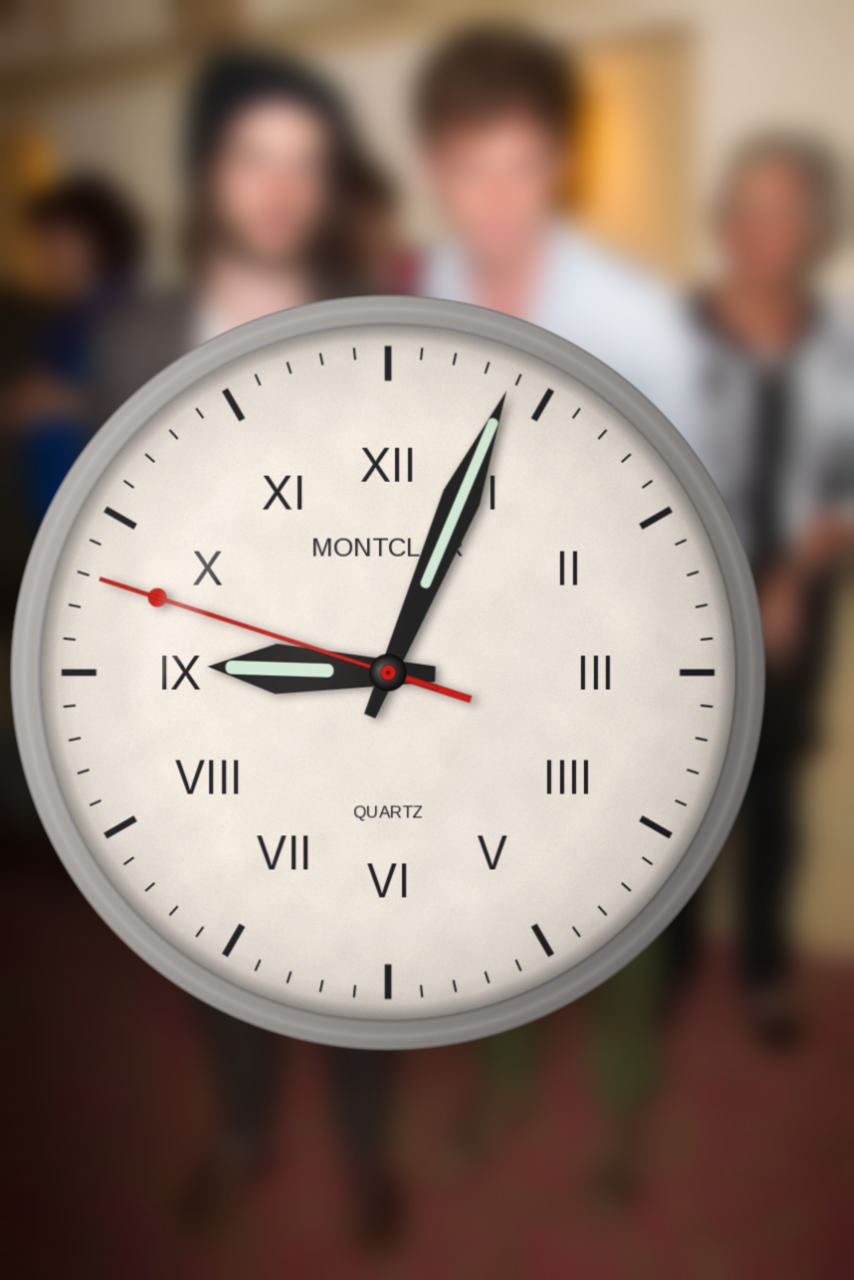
9:03:48
